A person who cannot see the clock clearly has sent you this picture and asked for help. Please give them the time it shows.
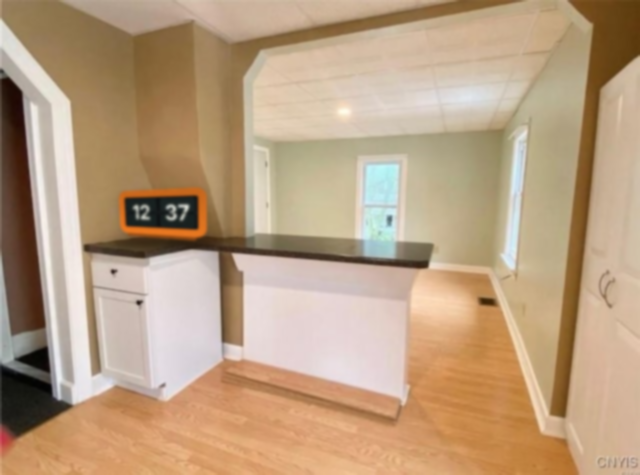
12:37
